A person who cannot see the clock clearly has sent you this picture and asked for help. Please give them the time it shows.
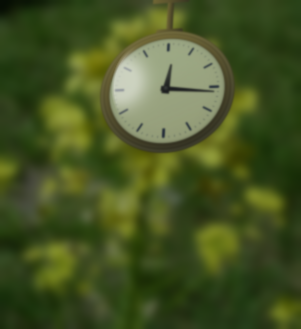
12:16
